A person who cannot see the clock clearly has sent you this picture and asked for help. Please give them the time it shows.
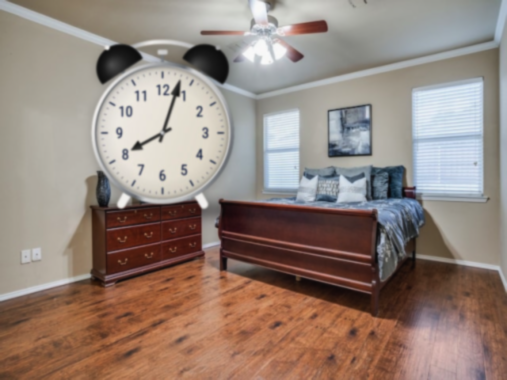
8:03
